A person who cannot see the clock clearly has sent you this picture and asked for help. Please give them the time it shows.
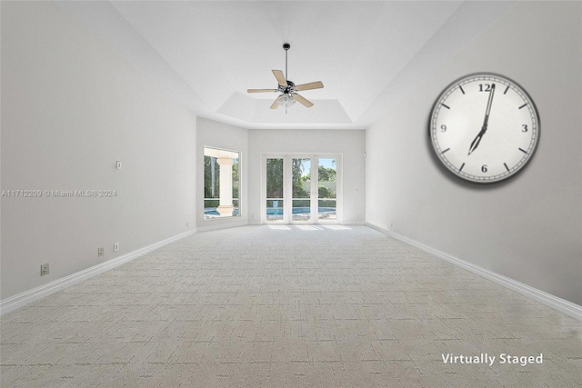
7:02
